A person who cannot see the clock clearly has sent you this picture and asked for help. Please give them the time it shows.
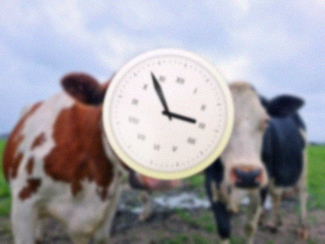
2:53
